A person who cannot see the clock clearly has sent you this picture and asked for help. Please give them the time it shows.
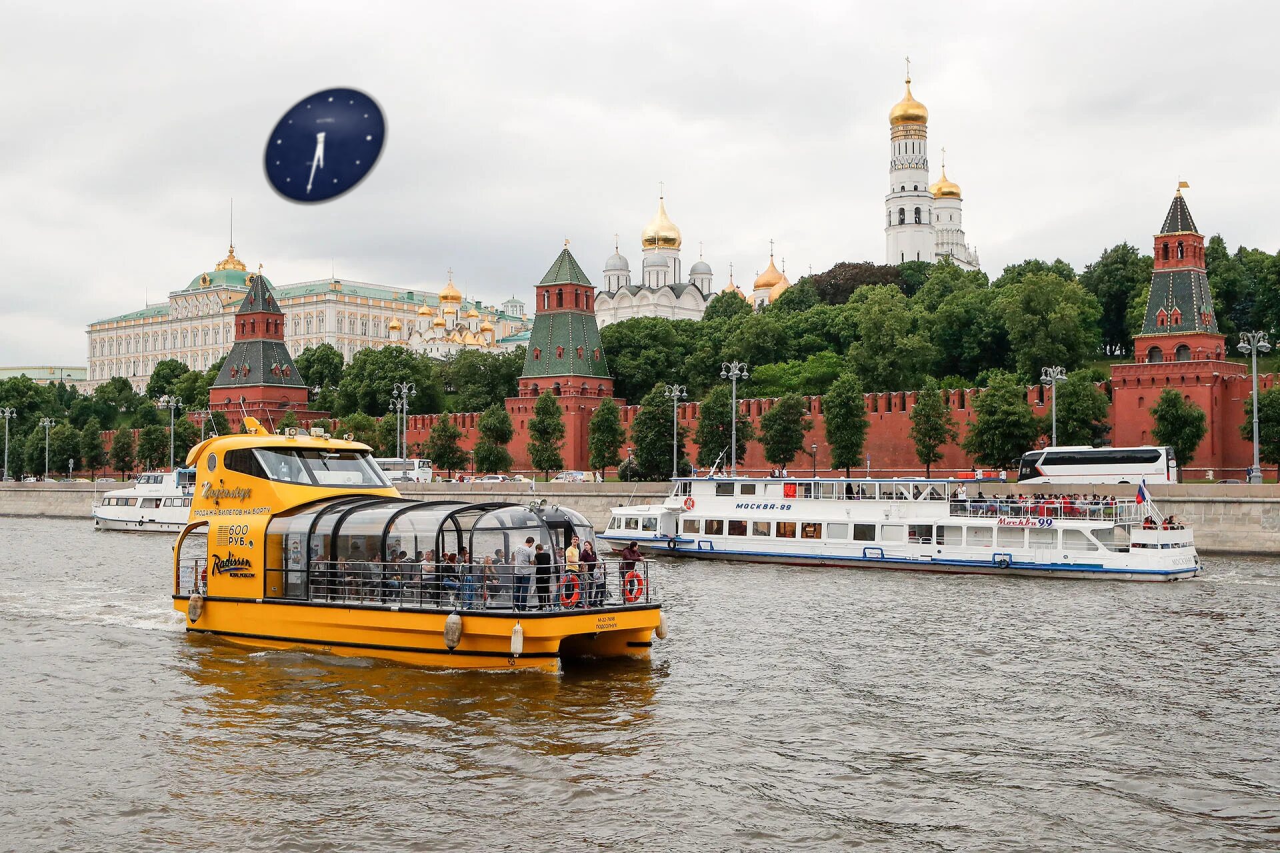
5:30
